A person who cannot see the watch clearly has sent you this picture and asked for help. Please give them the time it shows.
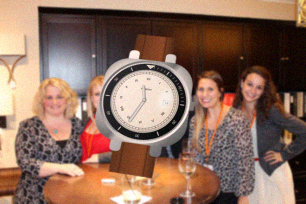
11:34
